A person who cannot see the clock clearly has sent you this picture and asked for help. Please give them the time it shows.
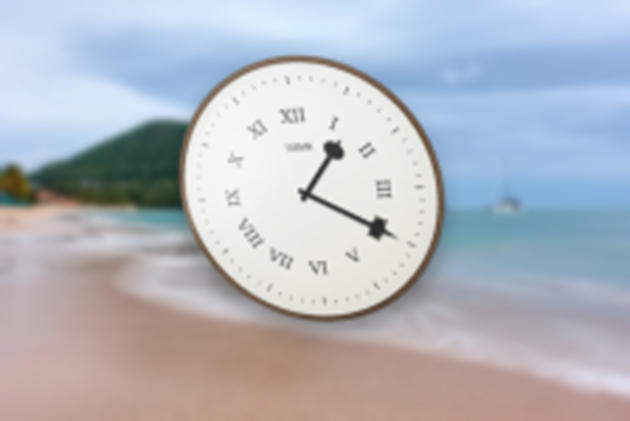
1:20
